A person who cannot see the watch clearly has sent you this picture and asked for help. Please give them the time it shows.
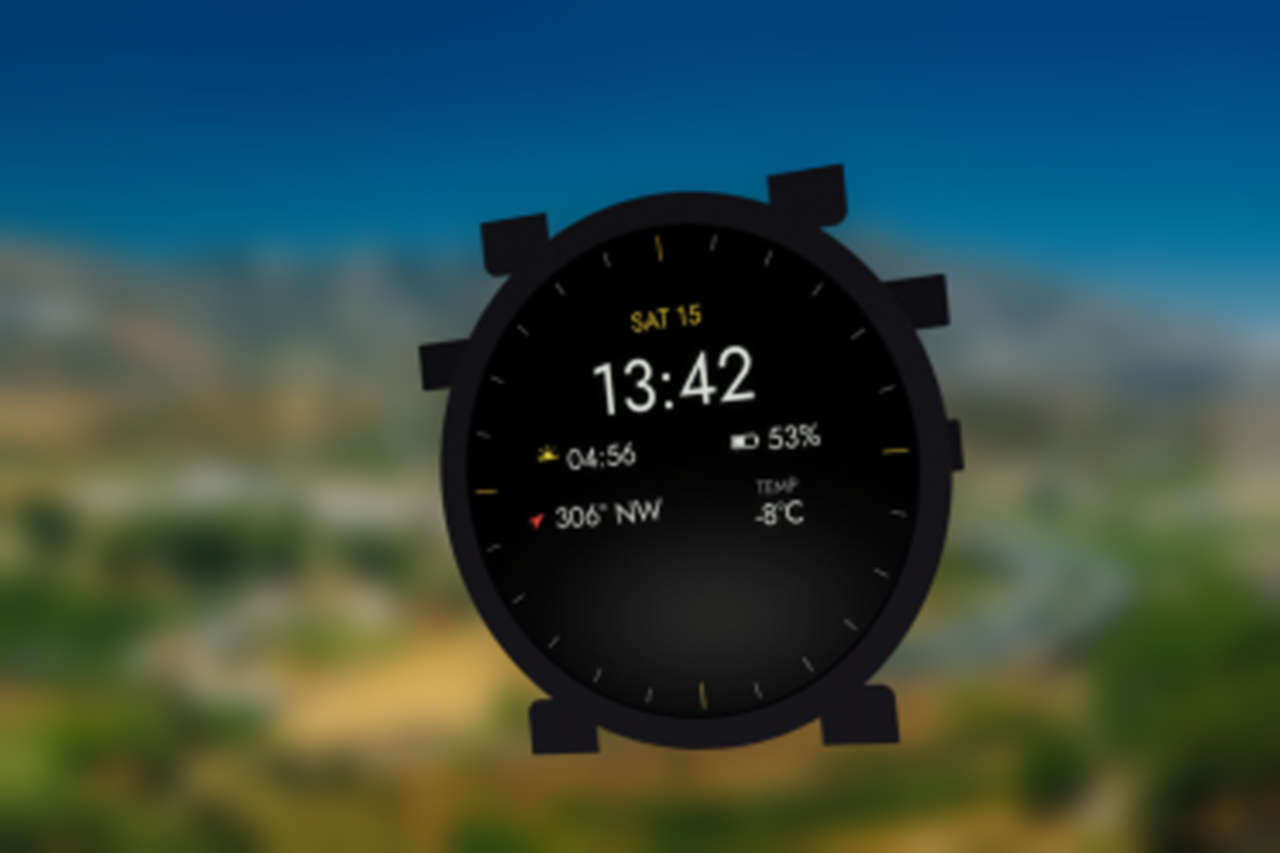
13:42
